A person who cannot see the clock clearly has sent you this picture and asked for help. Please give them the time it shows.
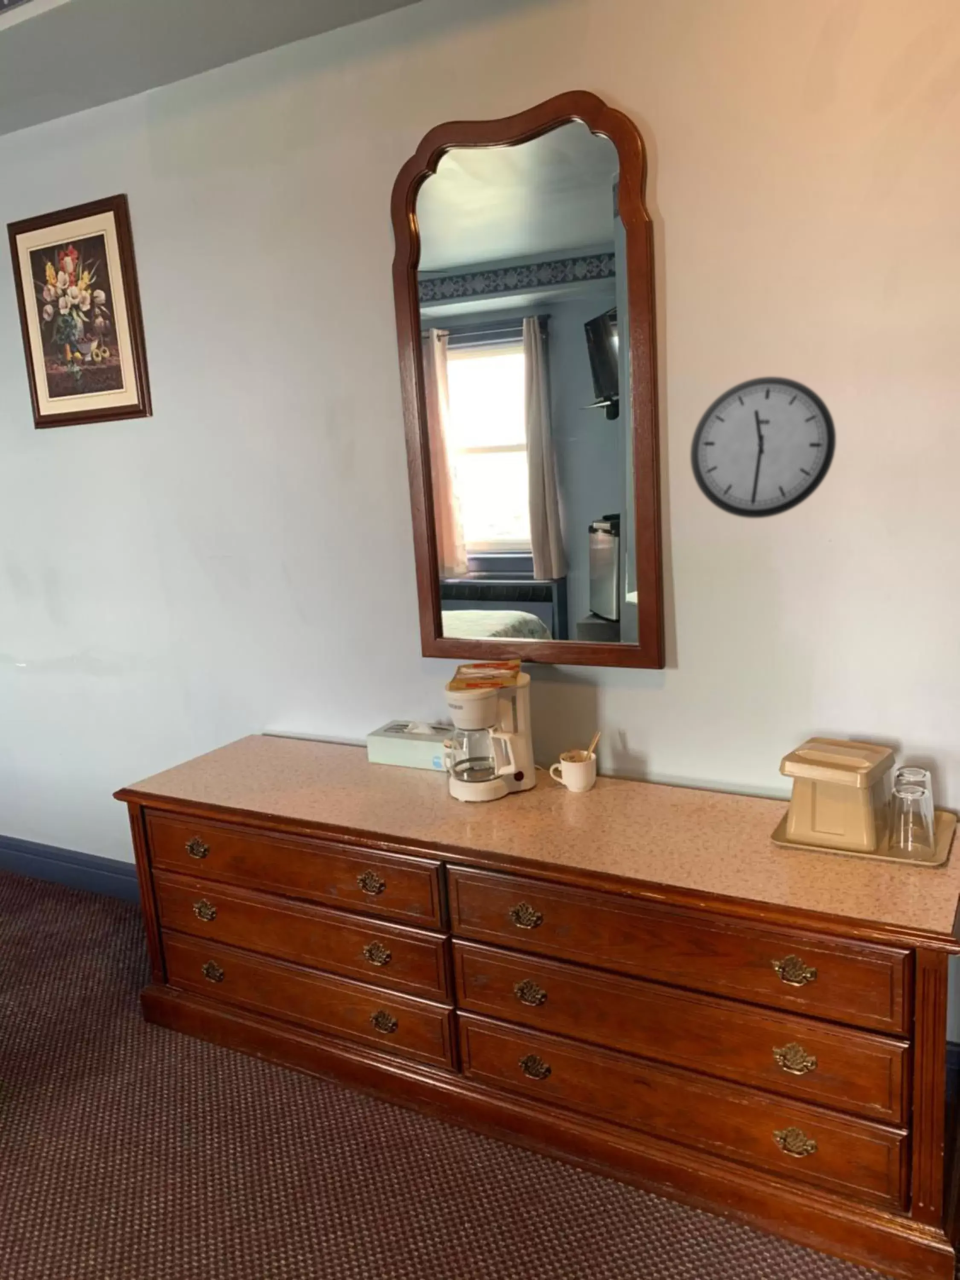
11:30
